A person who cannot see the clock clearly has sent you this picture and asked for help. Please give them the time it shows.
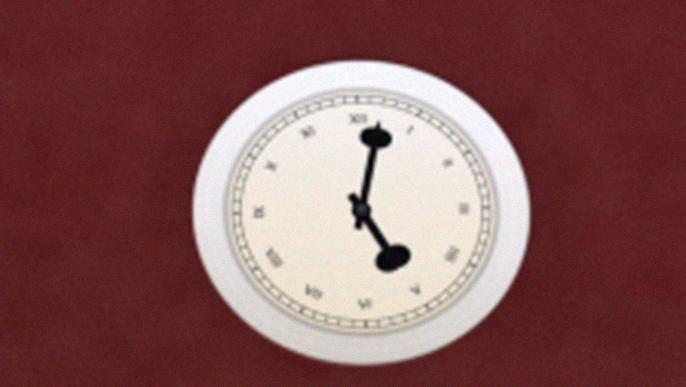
5:02
